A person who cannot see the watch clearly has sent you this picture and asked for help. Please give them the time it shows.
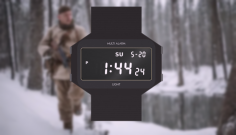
1:44:24
